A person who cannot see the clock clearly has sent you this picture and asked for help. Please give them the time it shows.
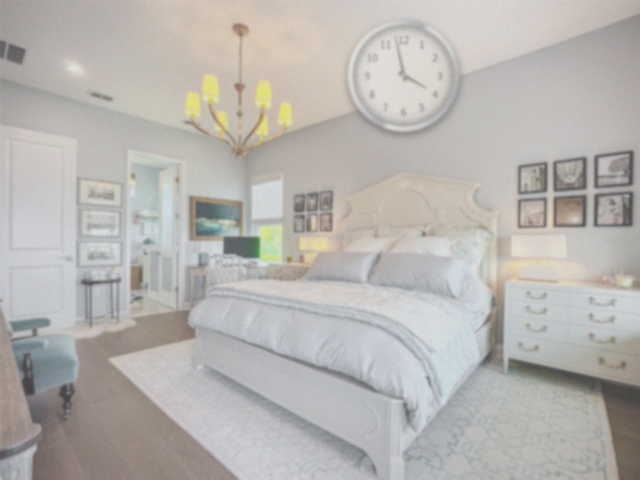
3:58
